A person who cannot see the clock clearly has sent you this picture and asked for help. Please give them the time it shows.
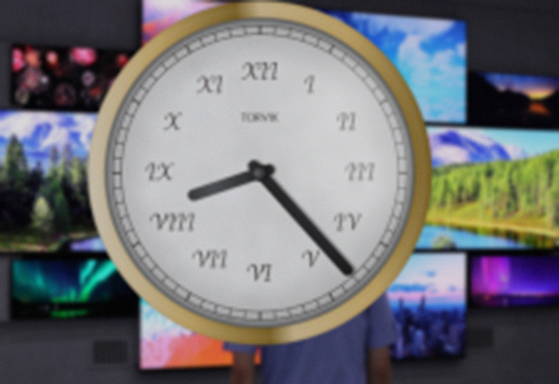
8:23
